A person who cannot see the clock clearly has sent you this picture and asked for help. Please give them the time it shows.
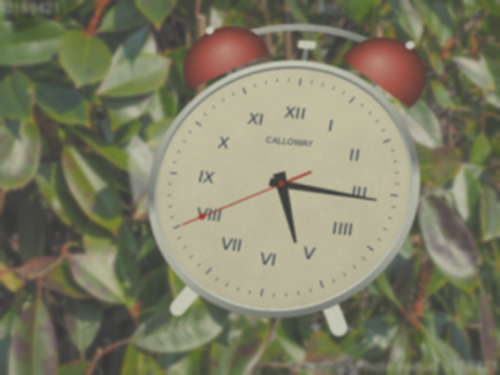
5:15:40
